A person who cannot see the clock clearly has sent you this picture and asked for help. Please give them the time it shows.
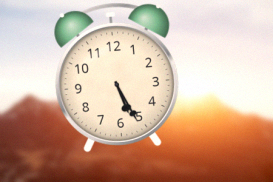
5:26
